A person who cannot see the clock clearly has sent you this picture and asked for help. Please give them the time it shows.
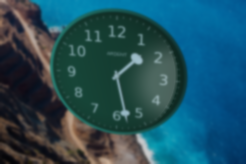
1:28
